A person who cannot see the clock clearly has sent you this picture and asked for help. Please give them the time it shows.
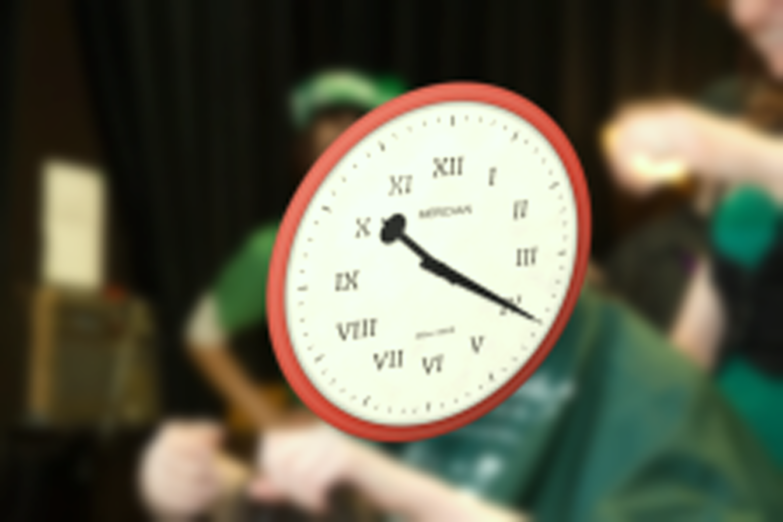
10:20
